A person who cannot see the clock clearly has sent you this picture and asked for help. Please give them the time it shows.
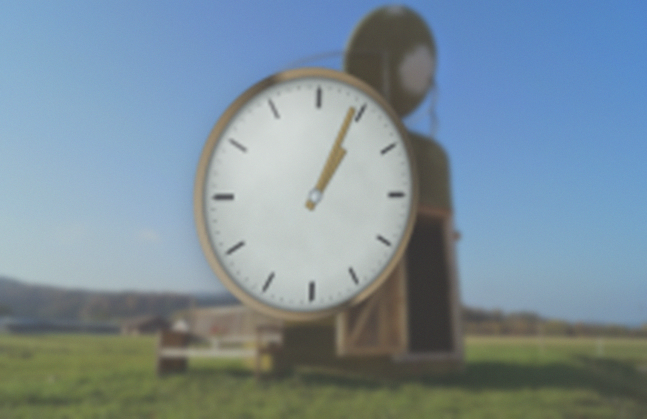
1:04
